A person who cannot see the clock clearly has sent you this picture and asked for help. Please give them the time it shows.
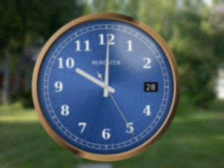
10:00:25
